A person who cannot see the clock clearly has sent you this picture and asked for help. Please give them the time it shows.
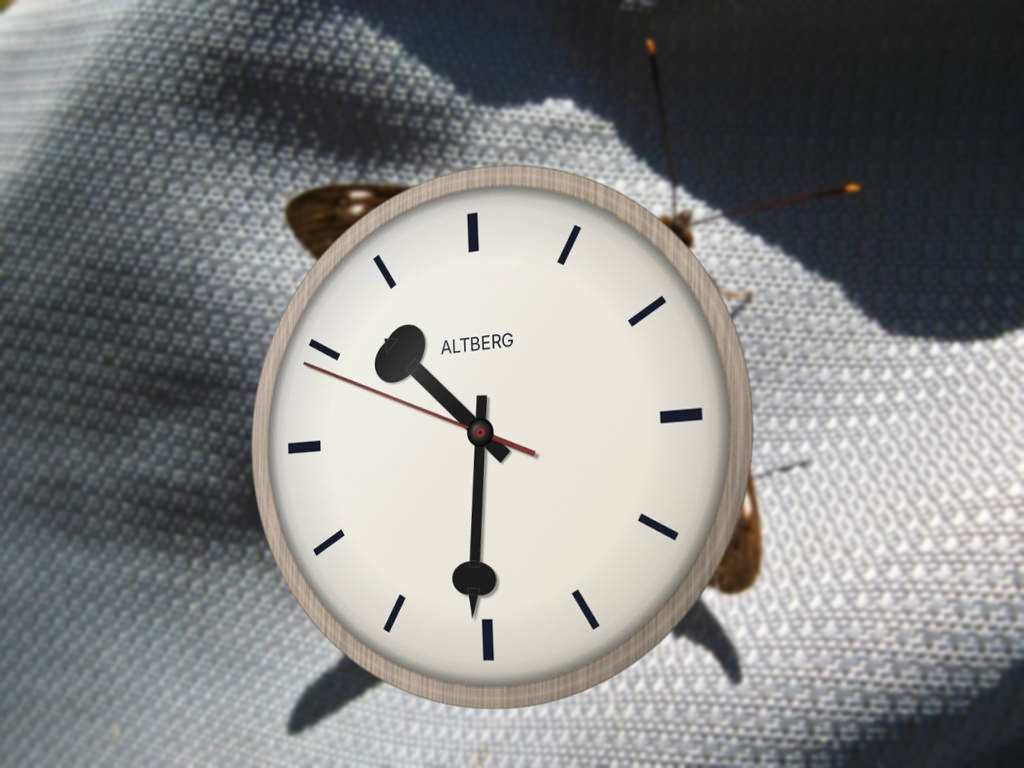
10:30:49
